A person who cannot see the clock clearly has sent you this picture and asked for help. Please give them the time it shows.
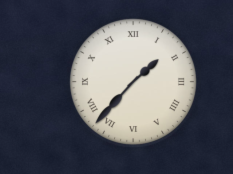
1:37
